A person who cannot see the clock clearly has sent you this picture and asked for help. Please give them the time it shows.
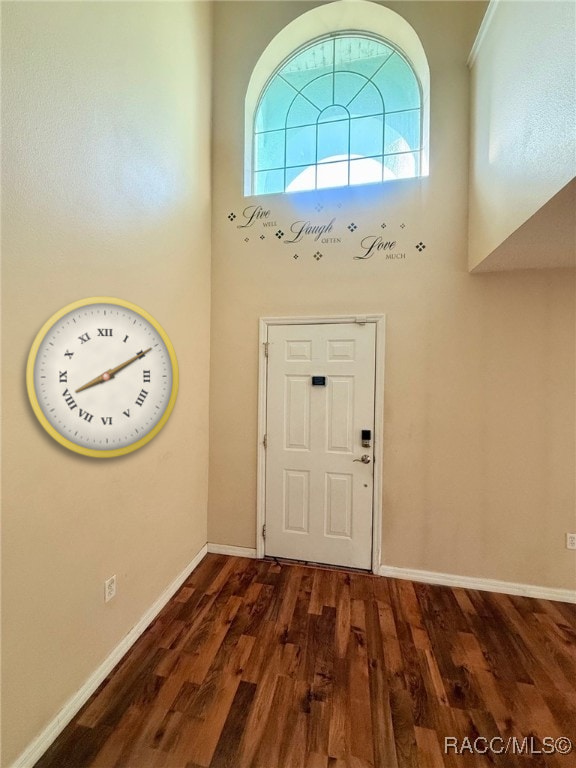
8:10
